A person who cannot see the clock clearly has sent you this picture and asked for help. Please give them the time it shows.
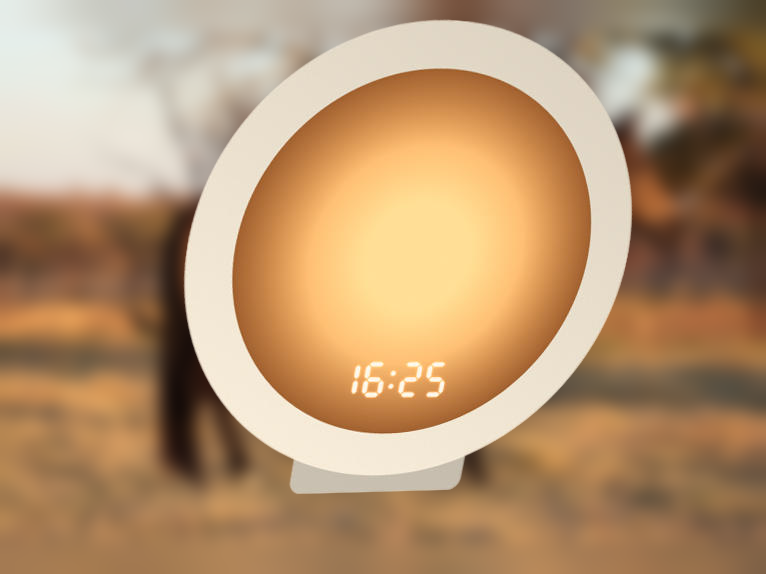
16:25
